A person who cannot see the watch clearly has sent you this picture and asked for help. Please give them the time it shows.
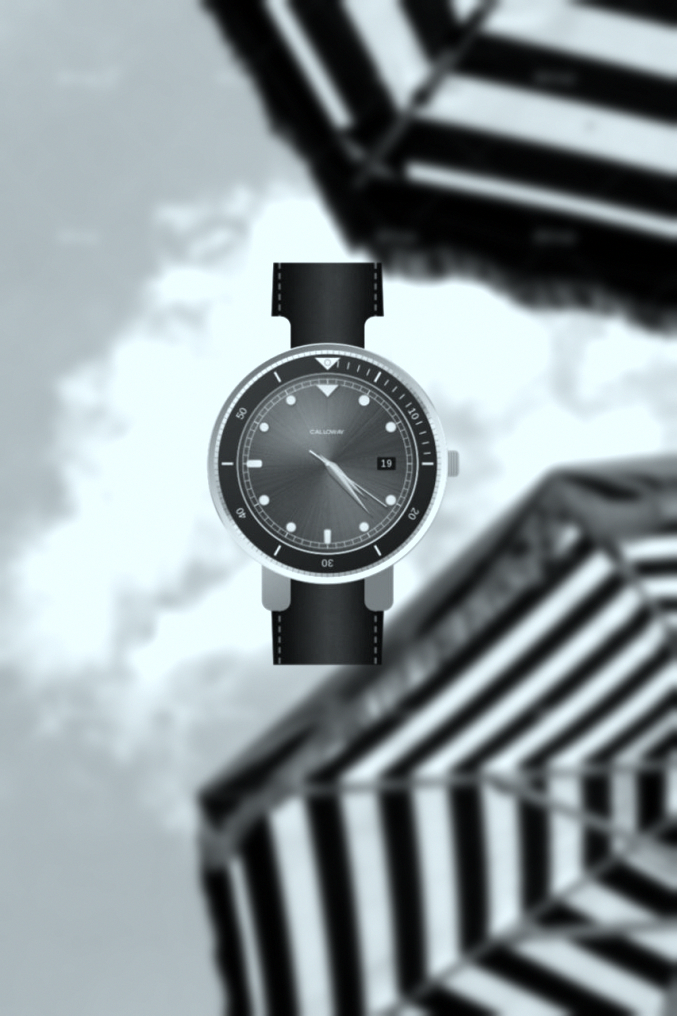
4:23:21
